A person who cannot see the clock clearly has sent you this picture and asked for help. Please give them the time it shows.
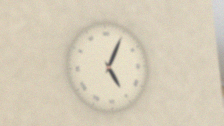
5:05
